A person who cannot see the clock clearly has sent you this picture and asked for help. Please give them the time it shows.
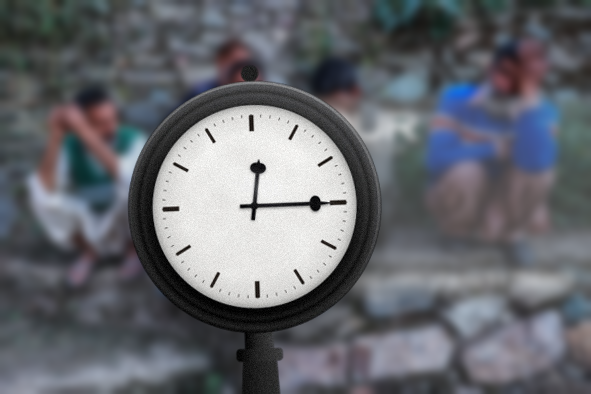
12:15
